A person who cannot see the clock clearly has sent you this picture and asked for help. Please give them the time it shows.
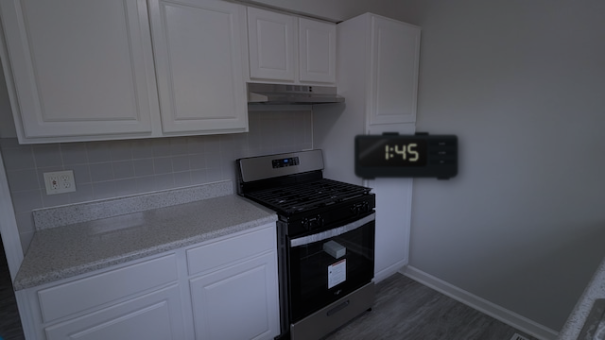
1:45
